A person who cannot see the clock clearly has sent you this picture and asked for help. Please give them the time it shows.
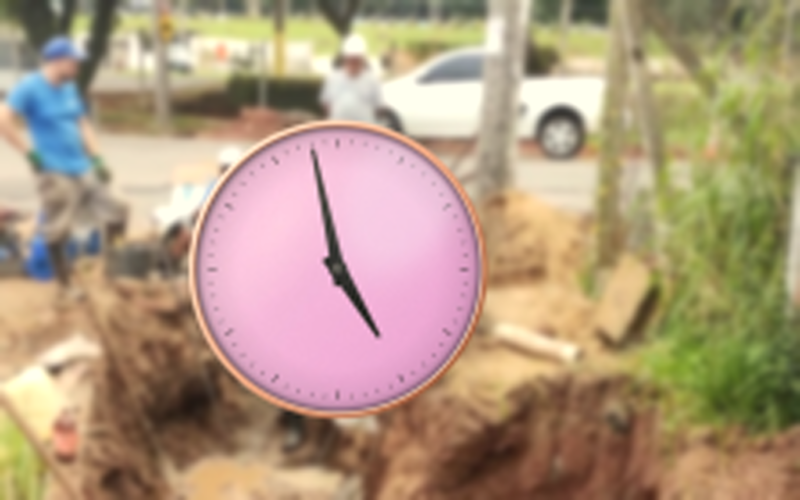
4:58
